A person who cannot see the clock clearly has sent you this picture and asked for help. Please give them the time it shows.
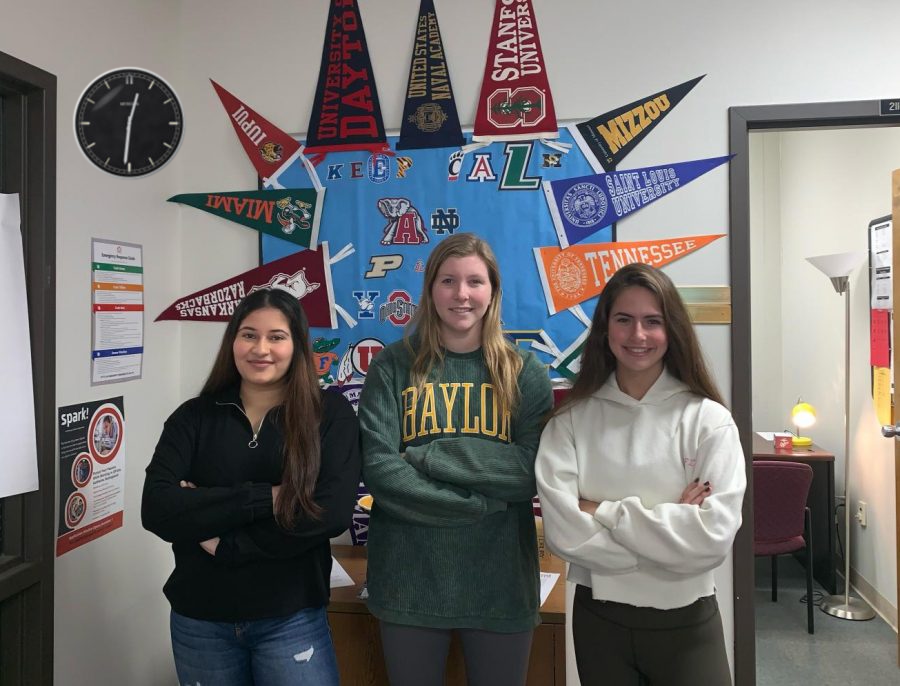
12:31
